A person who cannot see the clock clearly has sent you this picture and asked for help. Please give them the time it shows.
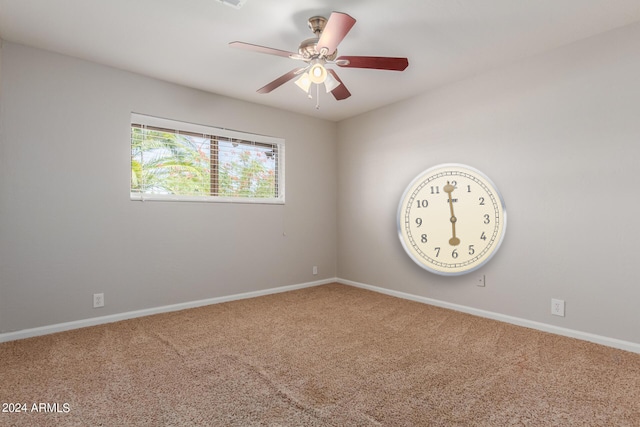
5:59
